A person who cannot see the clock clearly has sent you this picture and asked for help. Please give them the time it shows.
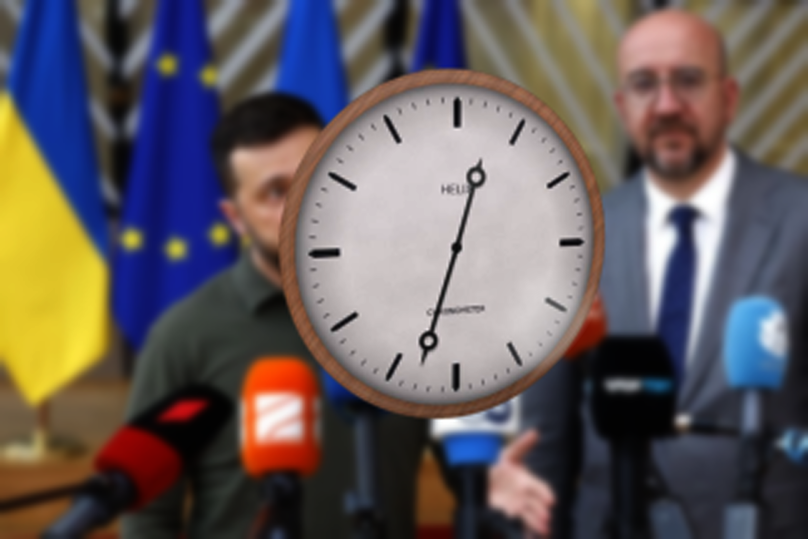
12:33
